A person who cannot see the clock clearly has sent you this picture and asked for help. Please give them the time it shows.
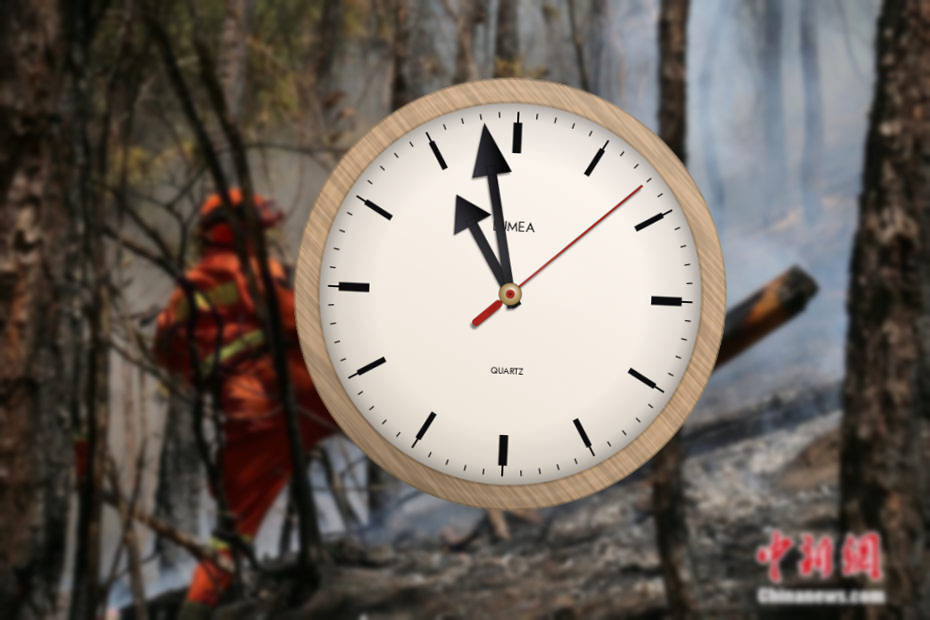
10:58:08
